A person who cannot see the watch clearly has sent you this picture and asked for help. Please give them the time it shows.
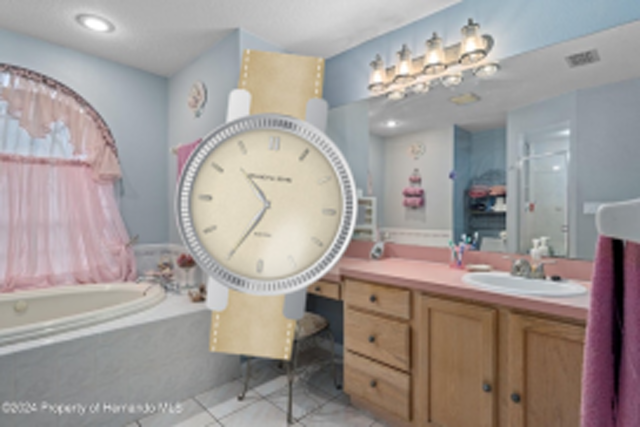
10:35
